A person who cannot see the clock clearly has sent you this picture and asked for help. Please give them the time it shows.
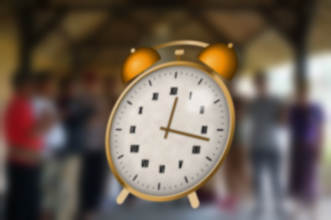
12:17
